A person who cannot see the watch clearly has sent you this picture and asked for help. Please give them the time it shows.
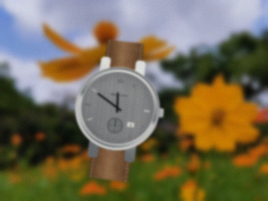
11:50
